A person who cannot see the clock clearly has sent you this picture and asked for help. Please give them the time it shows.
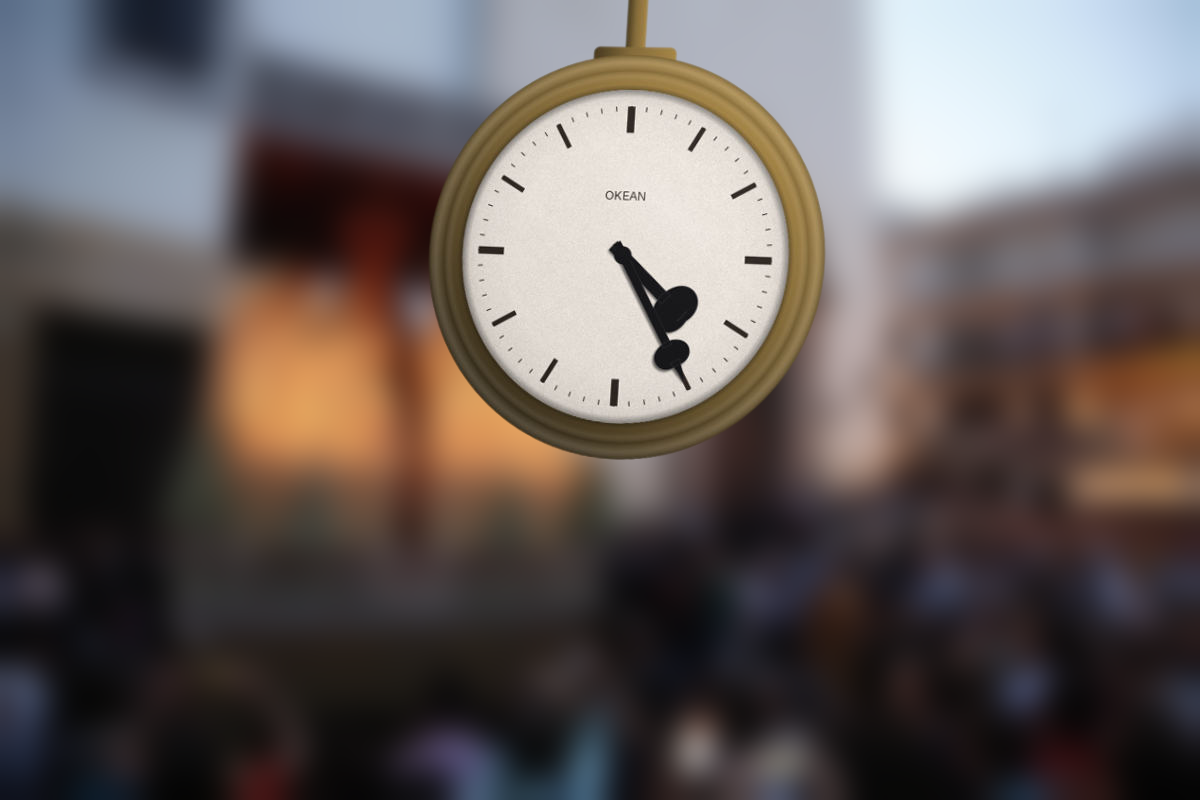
4:25
